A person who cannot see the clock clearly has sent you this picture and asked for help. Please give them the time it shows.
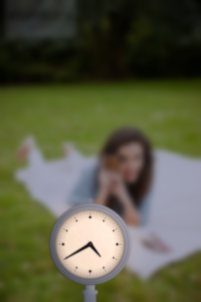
4:40
